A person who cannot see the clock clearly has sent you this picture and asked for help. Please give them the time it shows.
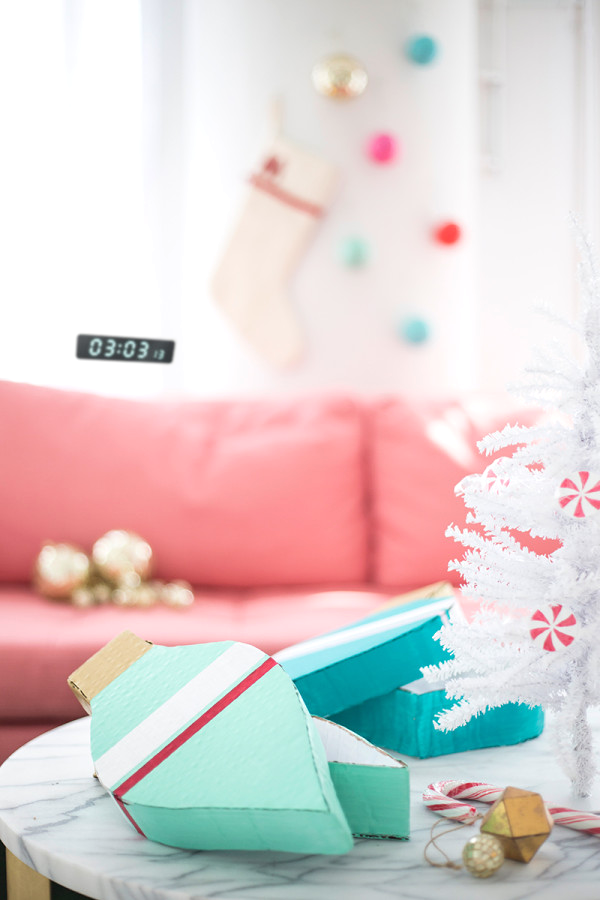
3:03
